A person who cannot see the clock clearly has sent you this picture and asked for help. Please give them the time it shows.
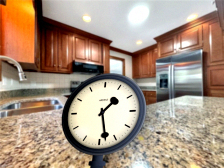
1:28
